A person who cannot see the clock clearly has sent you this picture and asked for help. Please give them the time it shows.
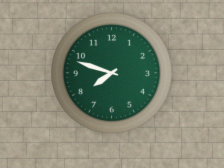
7:48
